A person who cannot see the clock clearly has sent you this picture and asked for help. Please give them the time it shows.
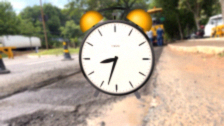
8:33
